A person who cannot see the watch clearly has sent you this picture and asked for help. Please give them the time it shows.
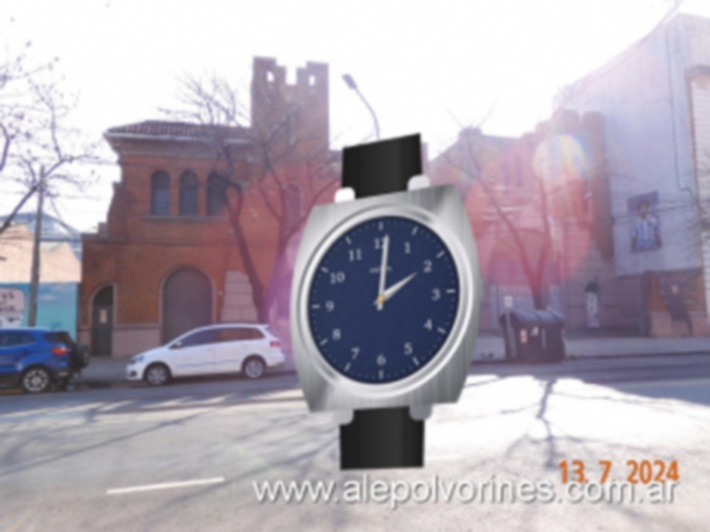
2:01
